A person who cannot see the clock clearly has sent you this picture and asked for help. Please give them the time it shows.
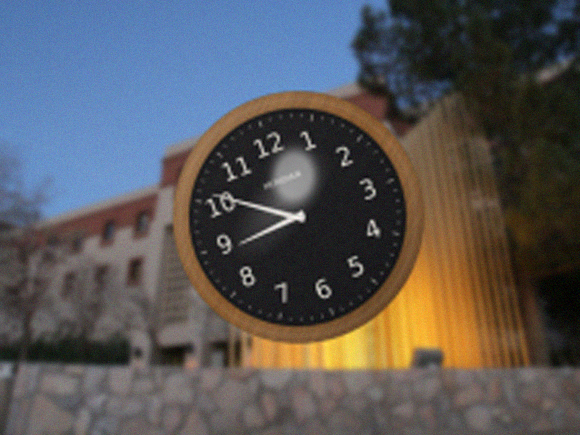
8:51
